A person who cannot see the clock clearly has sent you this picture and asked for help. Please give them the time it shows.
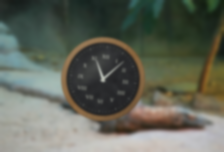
11:07
